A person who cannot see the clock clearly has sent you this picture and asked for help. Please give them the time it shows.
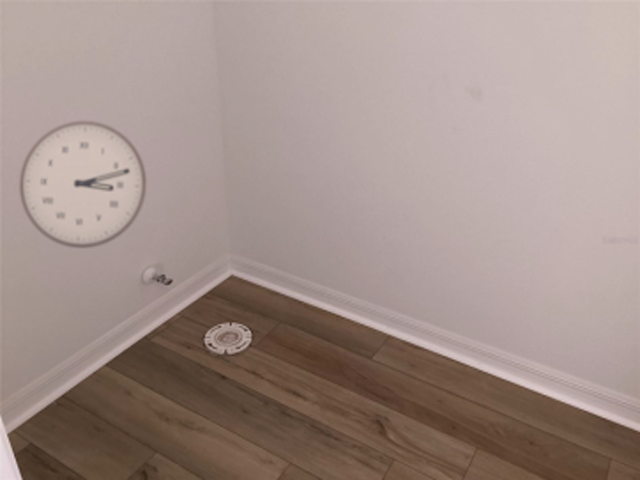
3:12
